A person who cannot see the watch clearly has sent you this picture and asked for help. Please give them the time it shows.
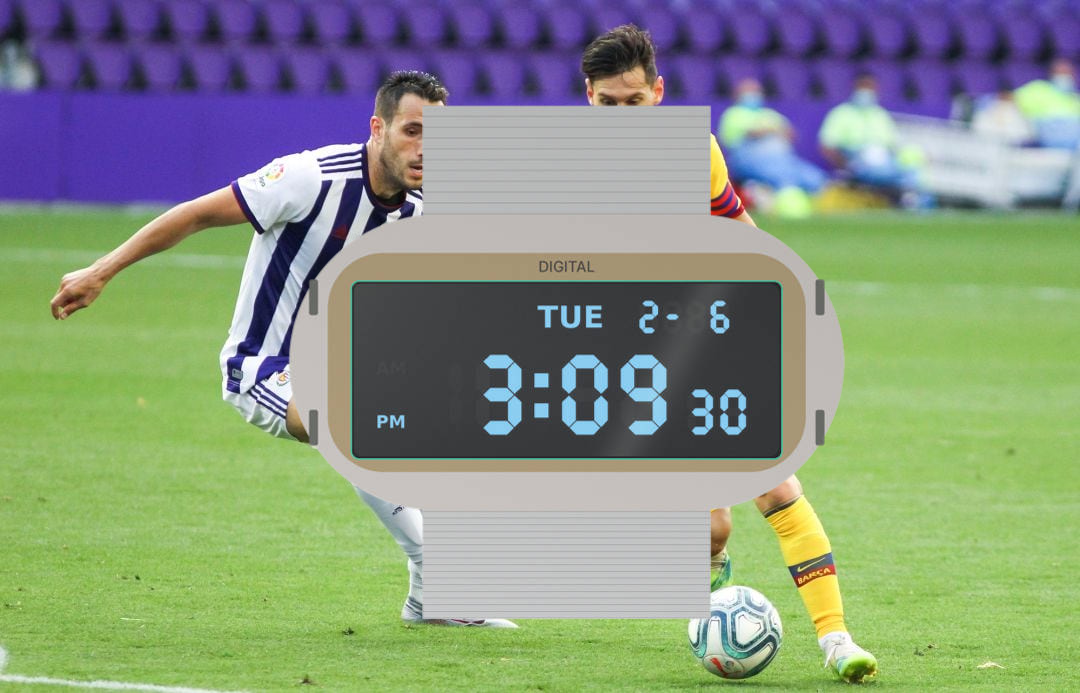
3:09:30
